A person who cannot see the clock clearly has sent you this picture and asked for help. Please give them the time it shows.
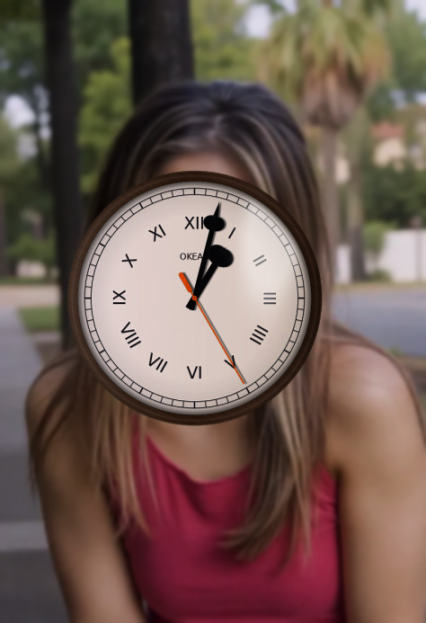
1:02:25
